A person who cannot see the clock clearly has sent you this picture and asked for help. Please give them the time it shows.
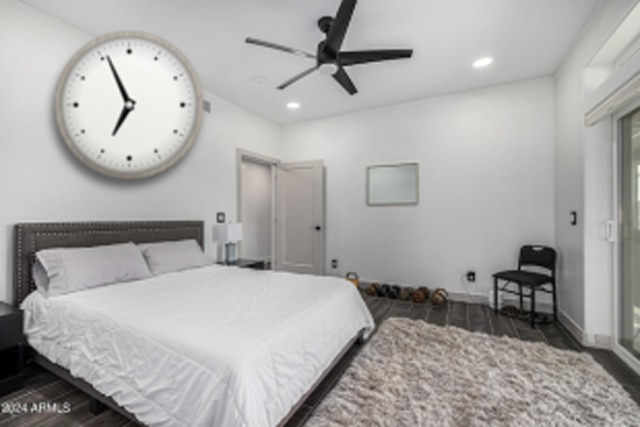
6:56
